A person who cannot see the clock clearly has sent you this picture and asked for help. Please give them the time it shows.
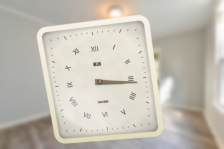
3:16
